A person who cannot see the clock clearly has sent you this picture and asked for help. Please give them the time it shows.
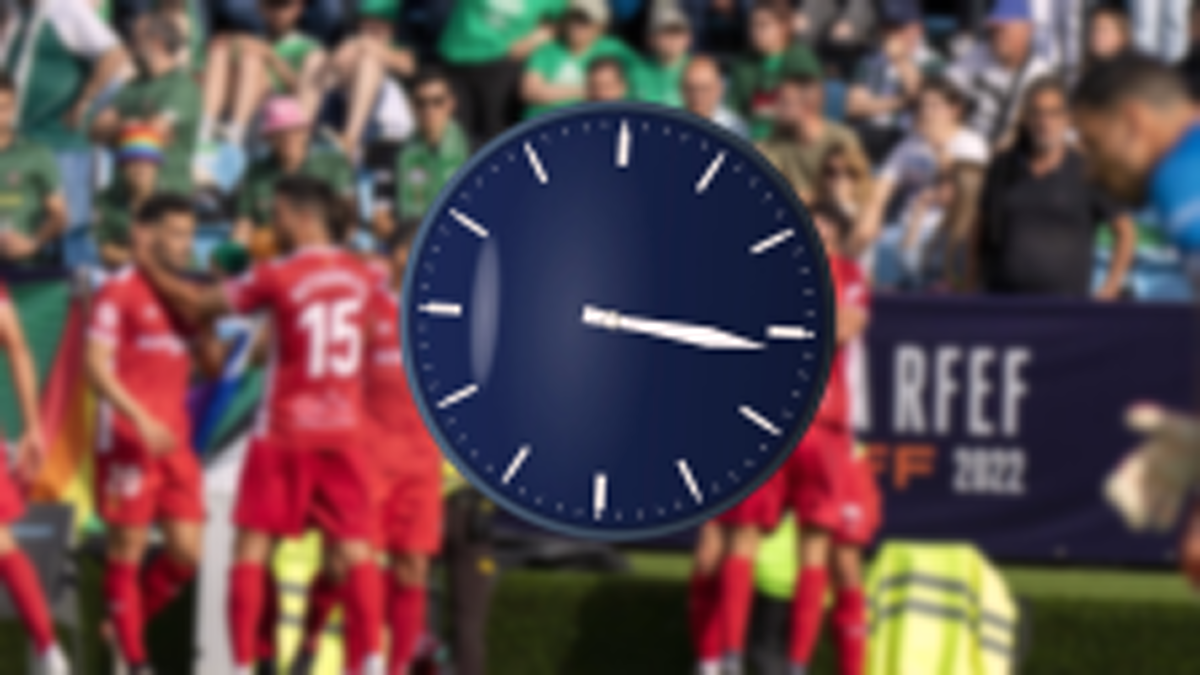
3:16
